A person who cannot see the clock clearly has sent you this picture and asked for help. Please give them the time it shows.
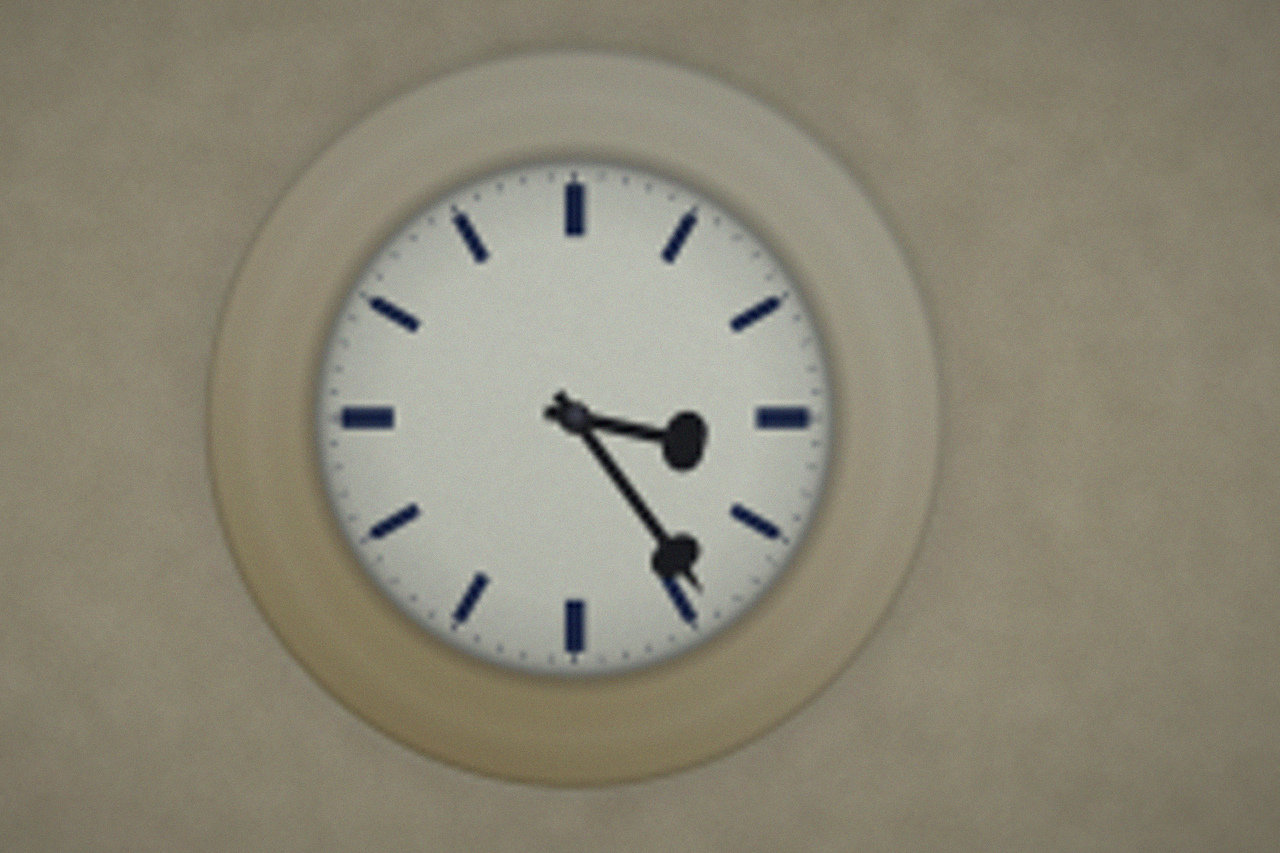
3:24
